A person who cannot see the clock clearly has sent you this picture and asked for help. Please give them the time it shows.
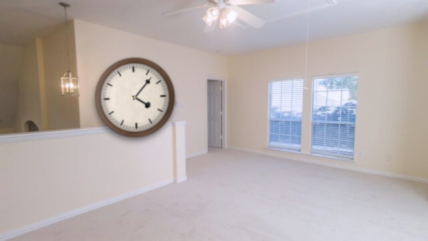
4:07
